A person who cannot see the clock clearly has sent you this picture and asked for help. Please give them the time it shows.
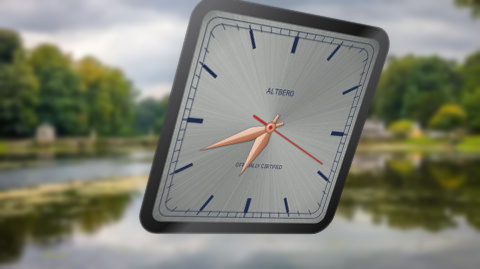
6:41:19
